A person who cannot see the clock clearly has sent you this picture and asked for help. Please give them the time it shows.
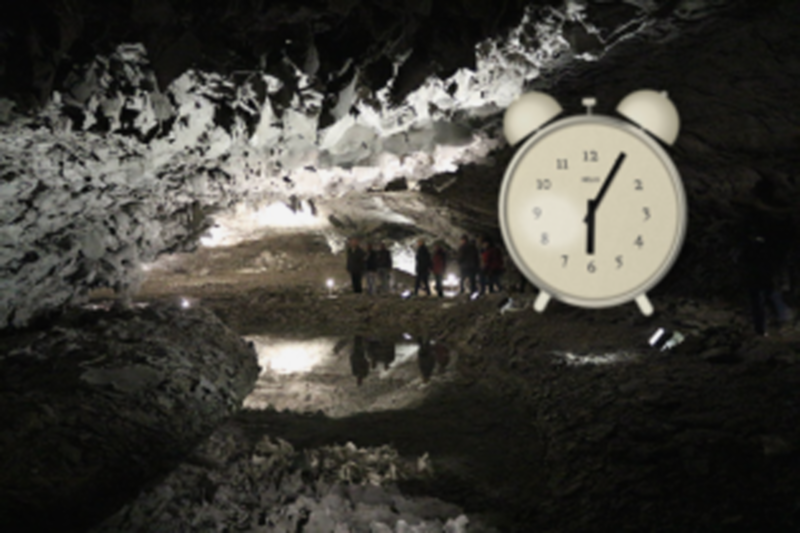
6:05
